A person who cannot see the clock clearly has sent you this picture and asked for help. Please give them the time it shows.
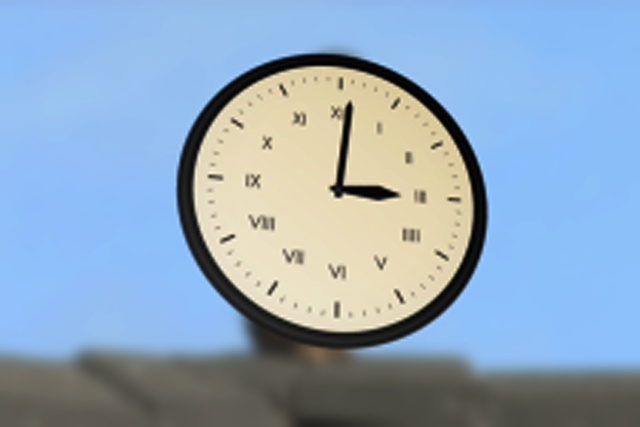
3:01
